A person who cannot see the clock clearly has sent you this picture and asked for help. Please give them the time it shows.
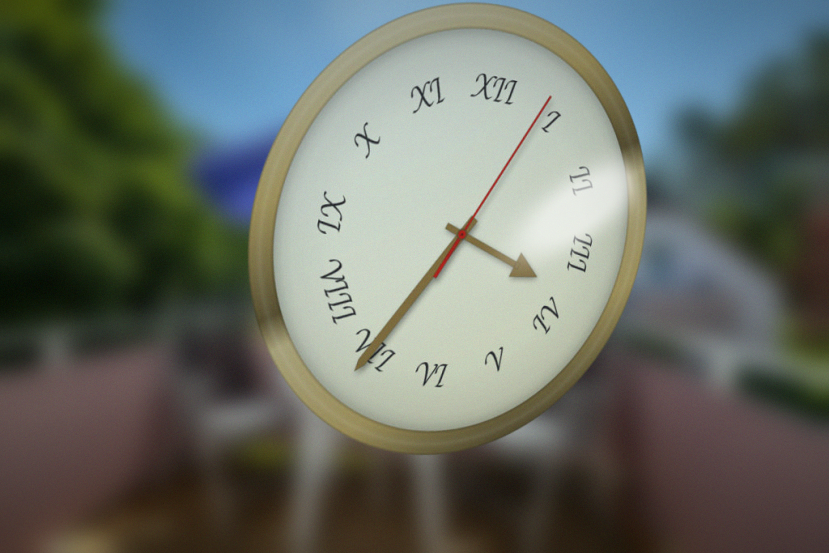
3:35:04
